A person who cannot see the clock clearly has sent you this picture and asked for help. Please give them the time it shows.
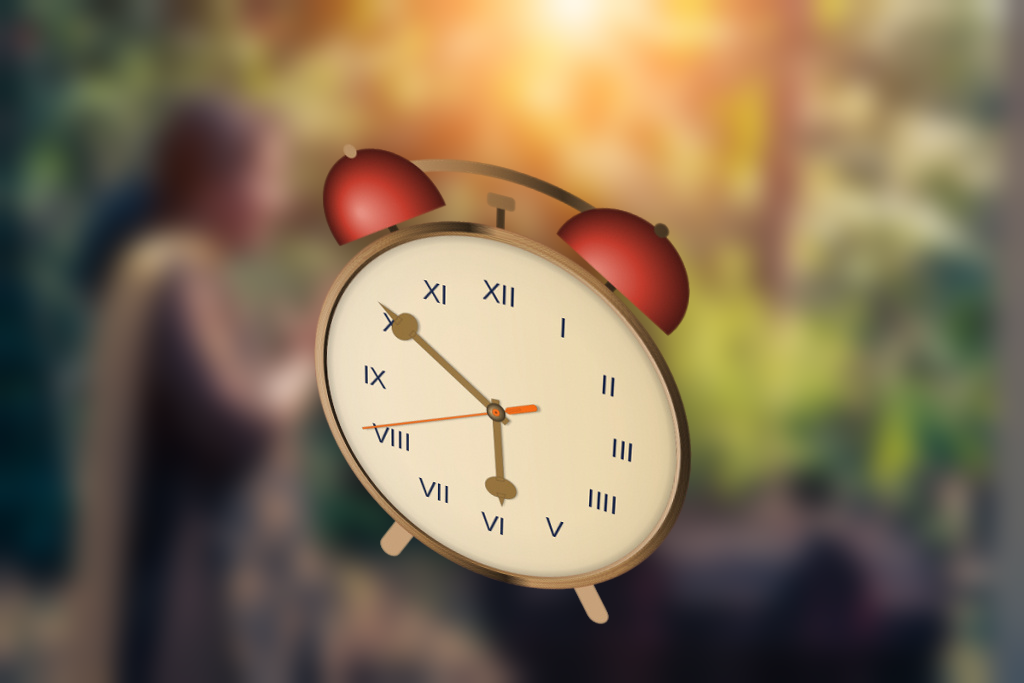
5:50:41
